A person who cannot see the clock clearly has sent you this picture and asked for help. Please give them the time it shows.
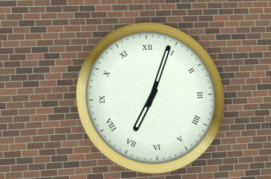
7:04
